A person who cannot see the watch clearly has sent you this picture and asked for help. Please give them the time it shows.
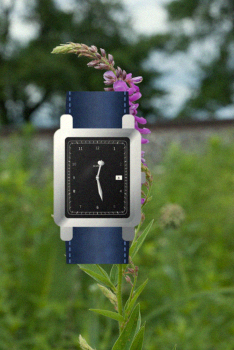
12:28
